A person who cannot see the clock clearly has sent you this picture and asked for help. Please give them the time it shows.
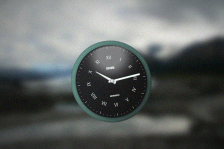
10:14
